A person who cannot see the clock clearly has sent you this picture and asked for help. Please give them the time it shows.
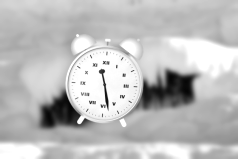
11:28
